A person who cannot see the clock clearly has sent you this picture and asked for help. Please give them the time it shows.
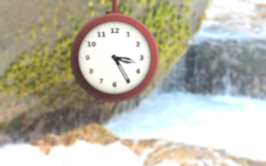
3:25
